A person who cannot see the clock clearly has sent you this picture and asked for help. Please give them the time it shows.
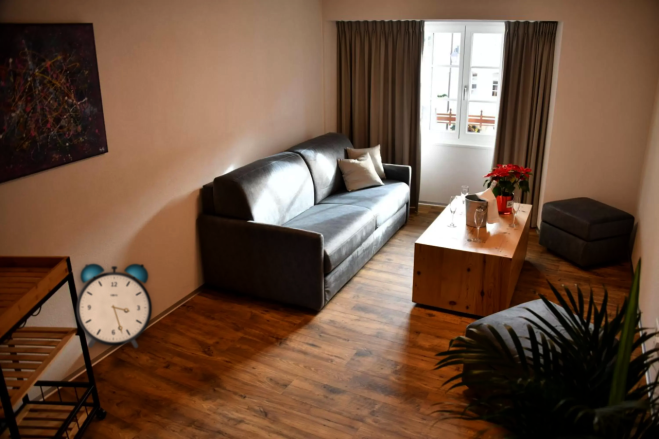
3:27
